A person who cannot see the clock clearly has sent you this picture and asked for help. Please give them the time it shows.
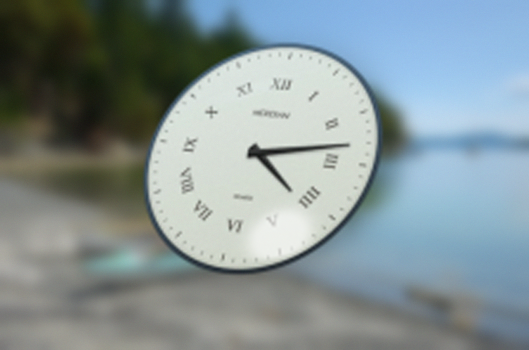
4:13
